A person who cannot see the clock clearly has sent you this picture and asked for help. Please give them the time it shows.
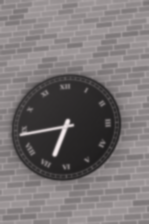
6:44
